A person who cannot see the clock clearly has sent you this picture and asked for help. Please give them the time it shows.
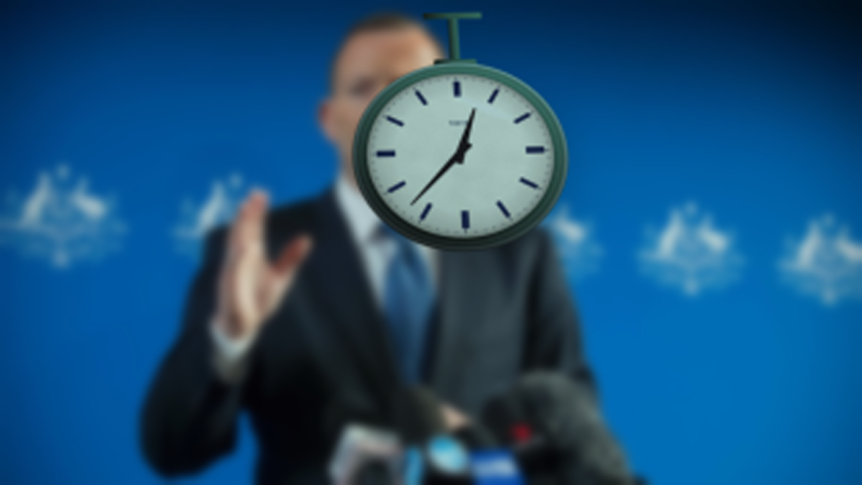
12:37
